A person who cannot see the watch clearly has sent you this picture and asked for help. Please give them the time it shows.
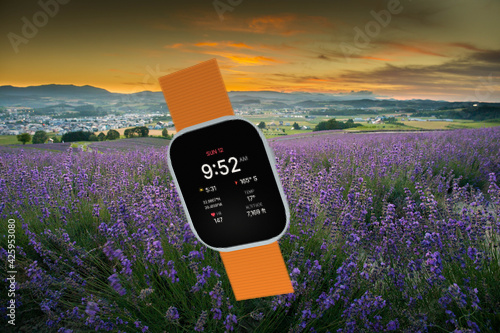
9:52
